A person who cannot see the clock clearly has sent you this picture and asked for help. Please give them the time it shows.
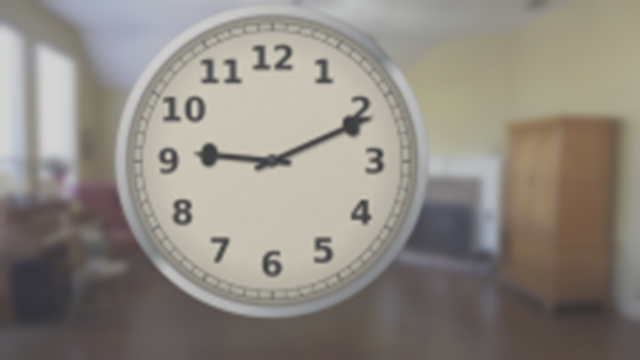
9:11
